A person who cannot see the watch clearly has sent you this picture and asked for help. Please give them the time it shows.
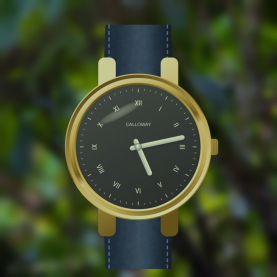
5:13
